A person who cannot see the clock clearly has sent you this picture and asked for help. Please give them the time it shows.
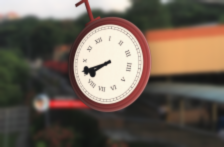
8:46
